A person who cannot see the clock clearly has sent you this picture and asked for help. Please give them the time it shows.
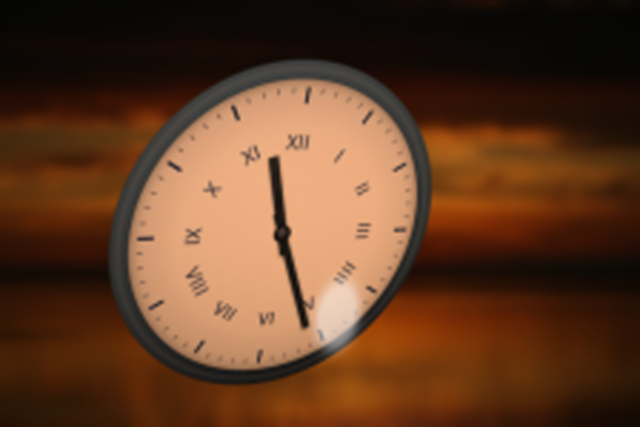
11:26
